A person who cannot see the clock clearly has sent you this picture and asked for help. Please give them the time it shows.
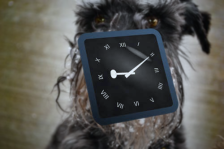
9:10
